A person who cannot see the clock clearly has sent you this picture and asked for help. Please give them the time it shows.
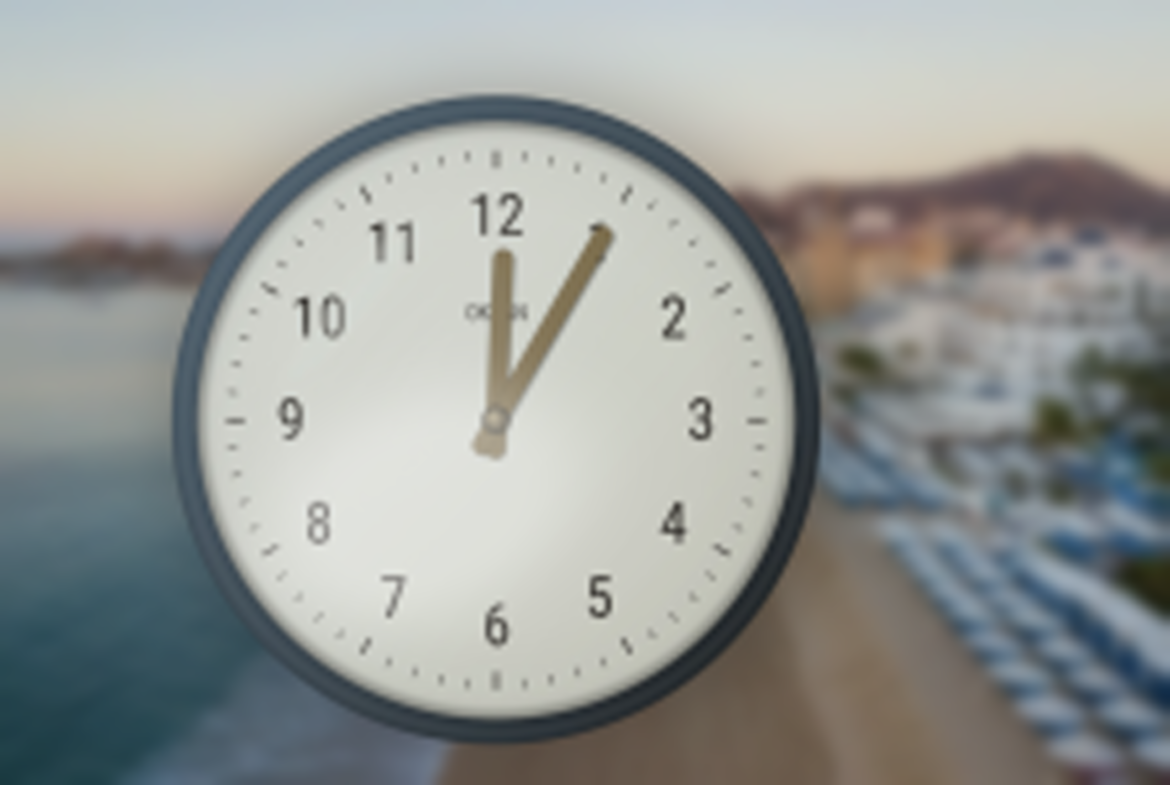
12:05
